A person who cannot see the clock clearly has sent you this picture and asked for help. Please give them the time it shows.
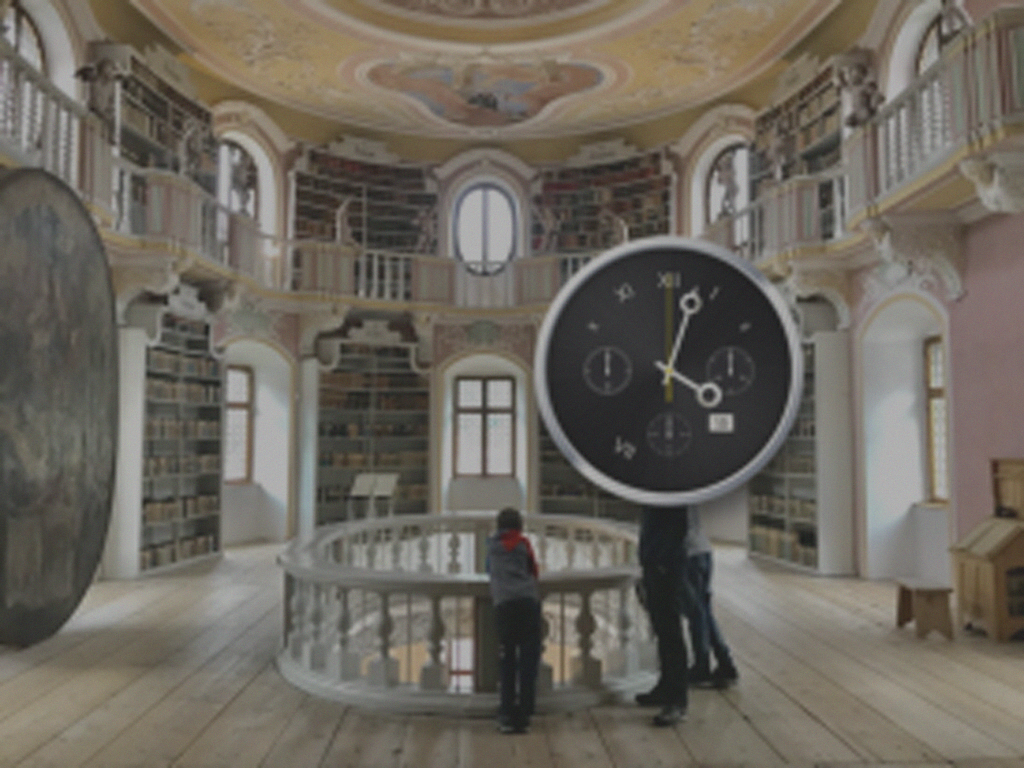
4:03
